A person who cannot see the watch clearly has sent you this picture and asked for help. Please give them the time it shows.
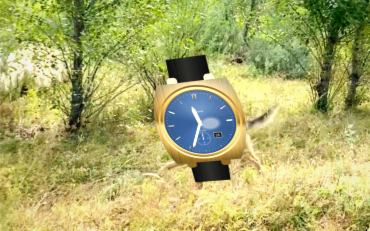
11:34
